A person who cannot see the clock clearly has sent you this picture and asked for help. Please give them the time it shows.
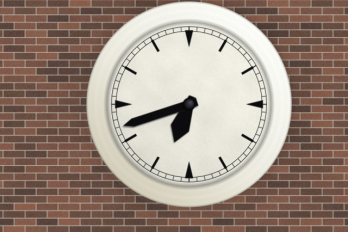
6:42
